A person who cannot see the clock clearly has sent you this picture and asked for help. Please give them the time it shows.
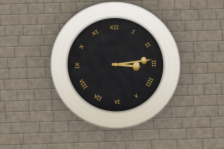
3:14
